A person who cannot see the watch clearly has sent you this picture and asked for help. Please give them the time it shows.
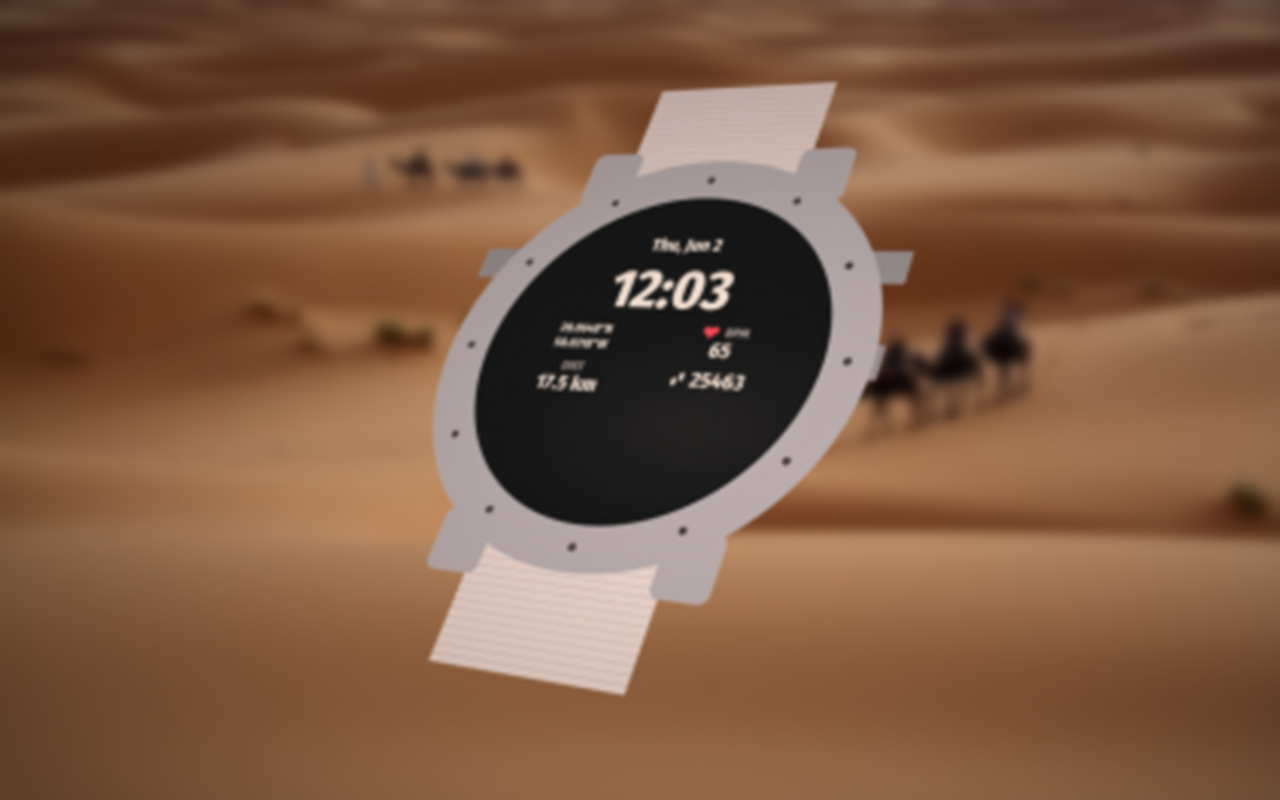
12:03
